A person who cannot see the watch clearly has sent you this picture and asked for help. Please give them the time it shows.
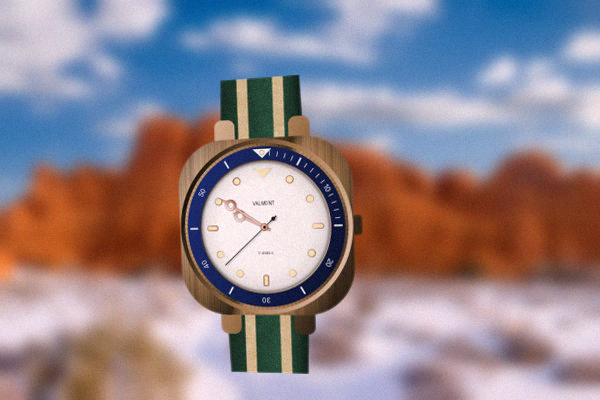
9:50:38
